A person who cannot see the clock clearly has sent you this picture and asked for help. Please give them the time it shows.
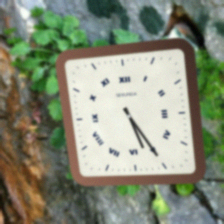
5:25
